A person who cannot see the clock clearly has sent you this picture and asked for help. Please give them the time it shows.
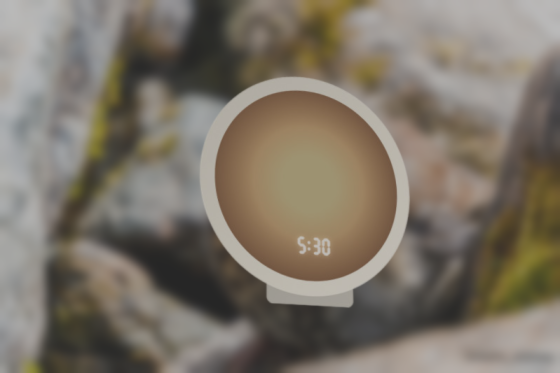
5:30
